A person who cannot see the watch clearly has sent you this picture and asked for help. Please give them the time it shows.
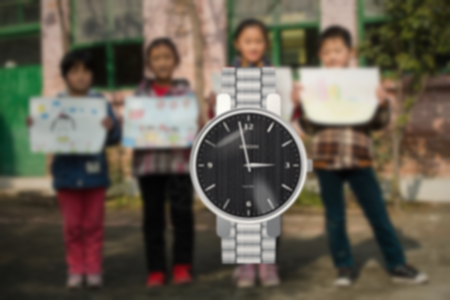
2:58
